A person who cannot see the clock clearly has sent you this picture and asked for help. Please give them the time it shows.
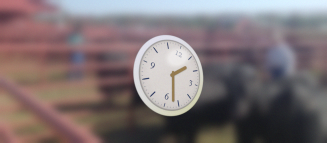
1:27
